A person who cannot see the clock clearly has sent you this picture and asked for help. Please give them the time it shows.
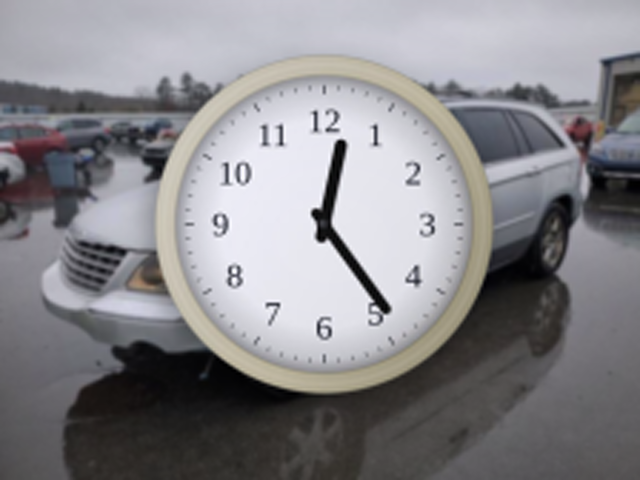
12:24
